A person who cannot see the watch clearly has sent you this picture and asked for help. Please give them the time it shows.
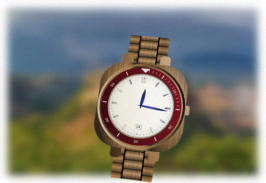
12:16
